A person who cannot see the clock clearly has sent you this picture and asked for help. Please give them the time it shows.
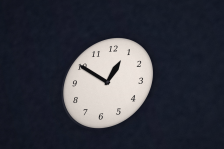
12:50
